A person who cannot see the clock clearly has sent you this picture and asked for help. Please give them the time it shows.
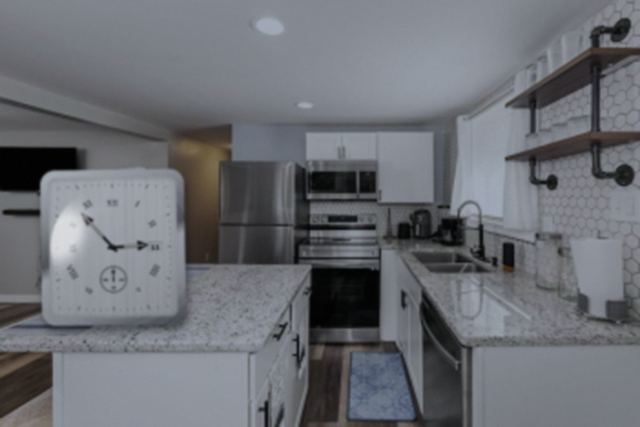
2:53
